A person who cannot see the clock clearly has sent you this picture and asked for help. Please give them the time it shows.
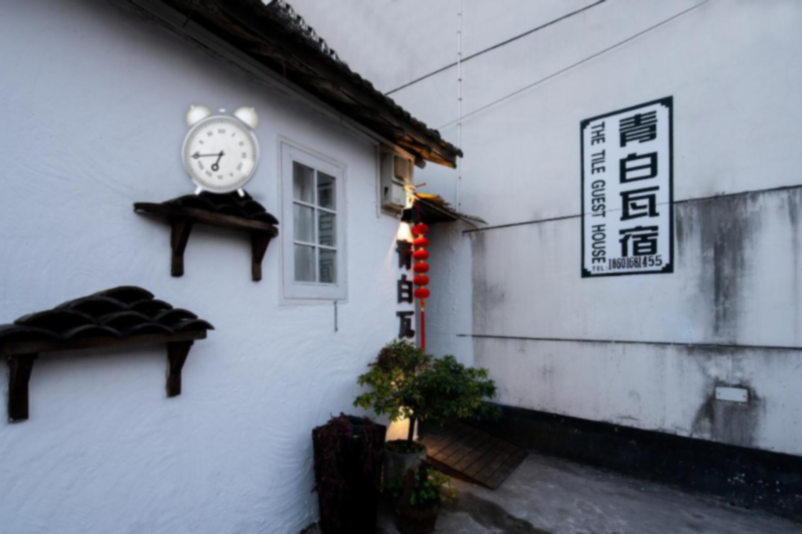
6:44
